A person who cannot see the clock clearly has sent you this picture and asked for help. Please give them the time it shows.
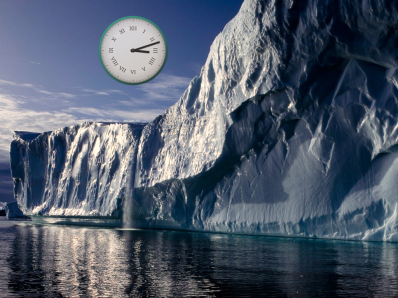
3:12
